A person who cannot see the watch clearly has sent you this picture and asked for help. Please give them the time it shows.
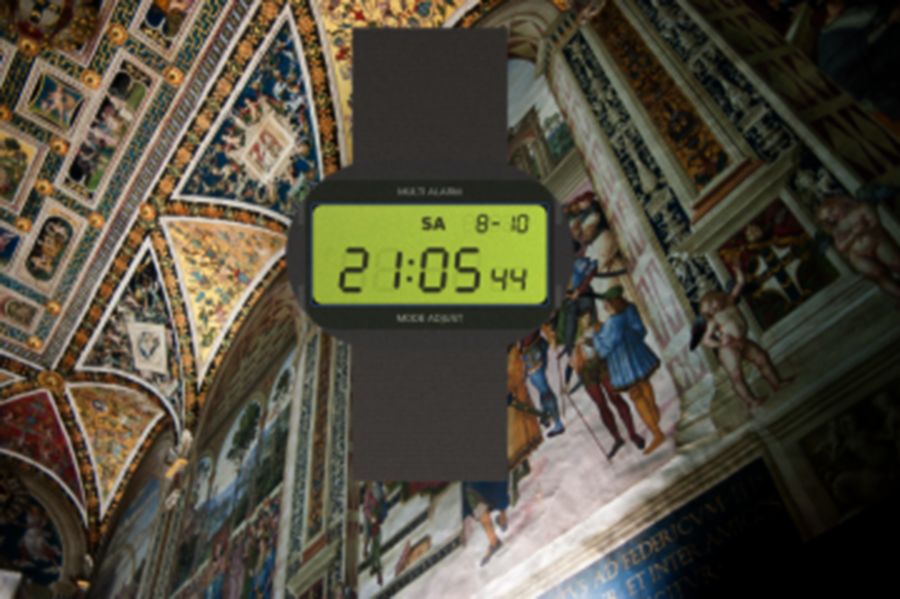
21:05:44
